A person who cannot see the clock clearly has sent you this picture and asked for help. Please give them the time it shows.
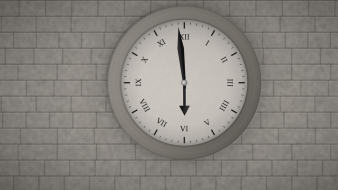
5:59
